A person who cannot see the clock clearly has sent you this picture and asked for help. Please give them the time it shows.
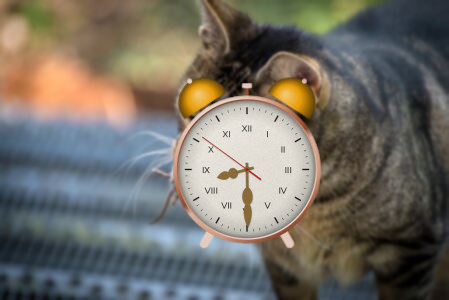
8:29:51
